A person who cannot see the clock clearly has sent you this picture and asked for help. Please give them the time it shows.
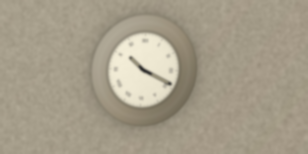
10:19
